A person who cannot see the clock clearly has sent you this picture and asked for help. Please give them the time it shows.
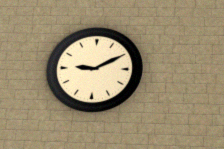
9:10
